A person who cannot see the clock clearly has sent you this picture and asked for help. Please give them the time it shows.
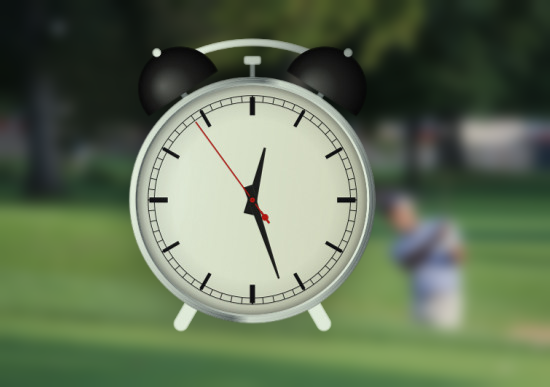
12:26:54
